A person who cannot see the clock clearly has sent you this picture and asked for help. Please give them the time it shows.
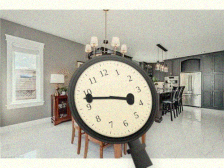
3:48
